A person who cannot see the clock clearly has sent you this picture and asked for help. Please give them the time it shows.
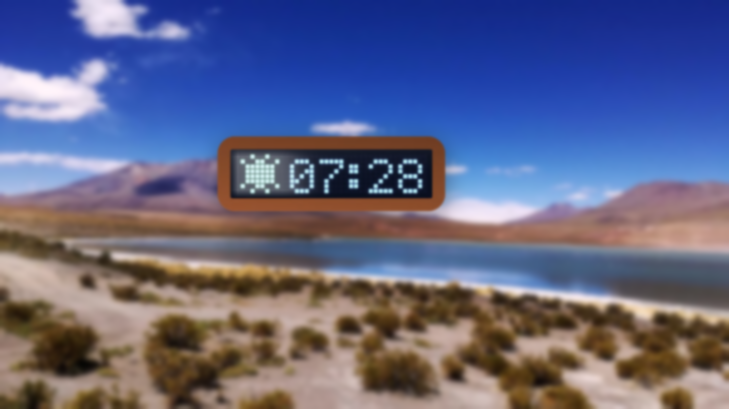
7:28
